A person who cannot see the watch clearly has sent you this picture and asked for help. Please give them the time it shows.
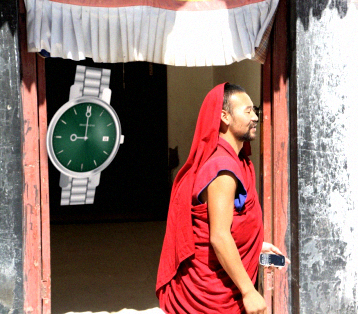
9:00
